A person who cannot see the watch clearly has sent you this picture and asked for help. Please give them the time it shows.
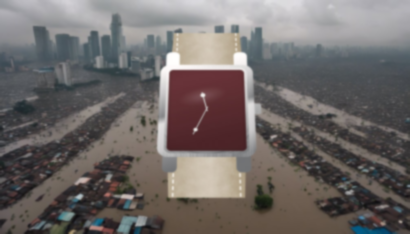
11:34
